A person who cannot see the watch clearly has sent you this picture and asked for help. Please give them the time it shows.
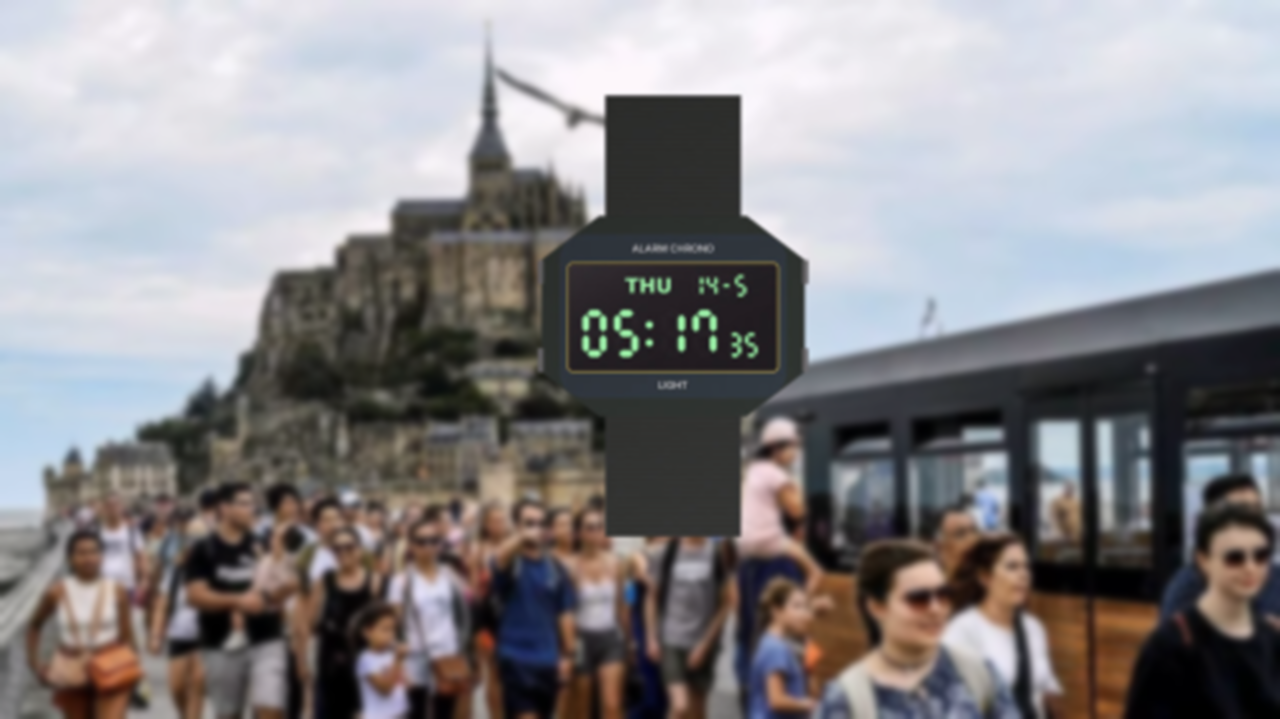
5:17:35
